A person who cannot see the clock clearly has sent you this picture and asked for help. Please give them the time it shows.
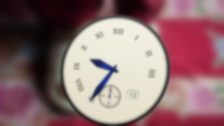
9:35
